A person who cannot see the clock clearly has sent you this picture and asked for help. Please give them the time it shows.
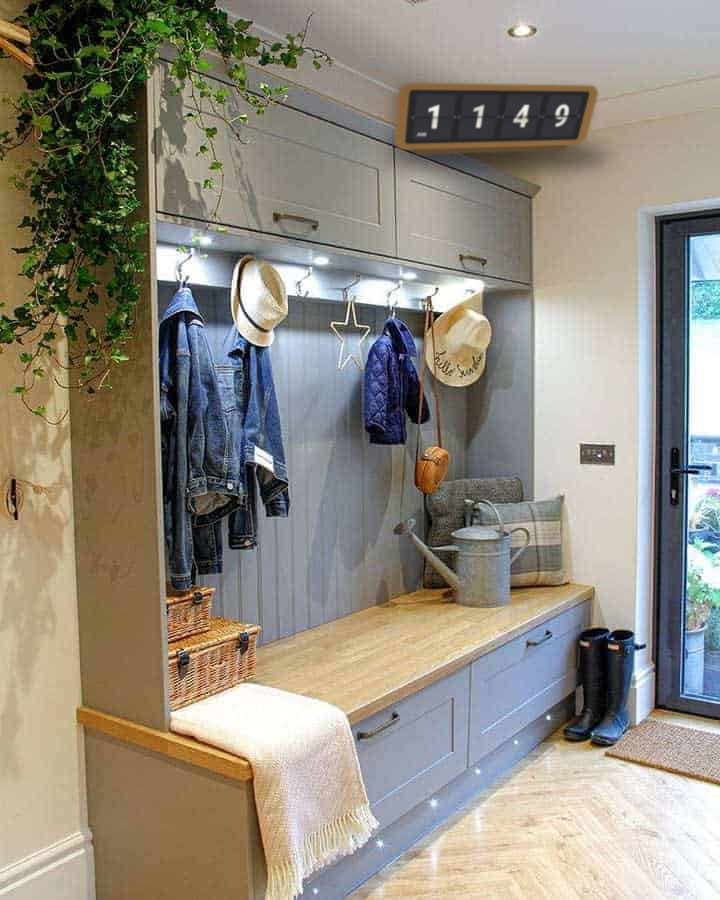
11:49
